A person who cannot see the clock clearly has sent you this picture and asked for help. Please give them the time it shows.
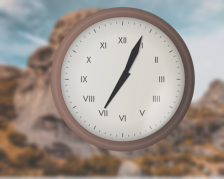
7:04
